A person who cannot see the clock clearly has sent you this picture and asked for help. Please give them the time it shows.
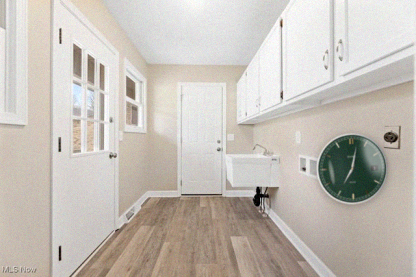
7:02
